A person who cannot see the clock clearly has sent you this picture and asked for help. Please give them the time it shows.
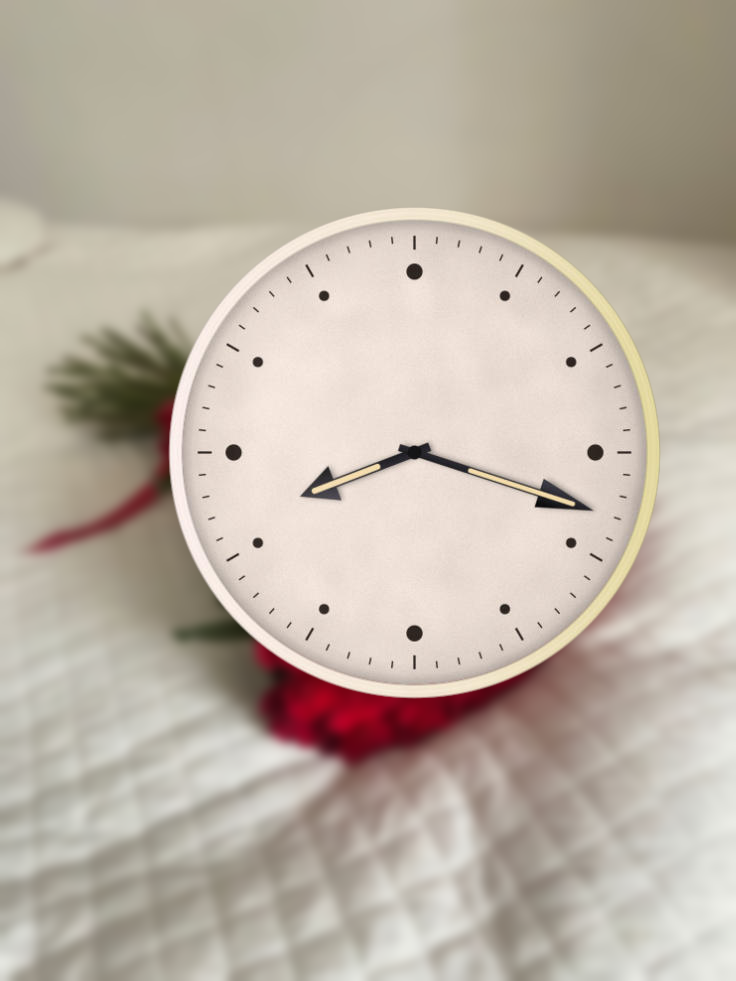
8:18
